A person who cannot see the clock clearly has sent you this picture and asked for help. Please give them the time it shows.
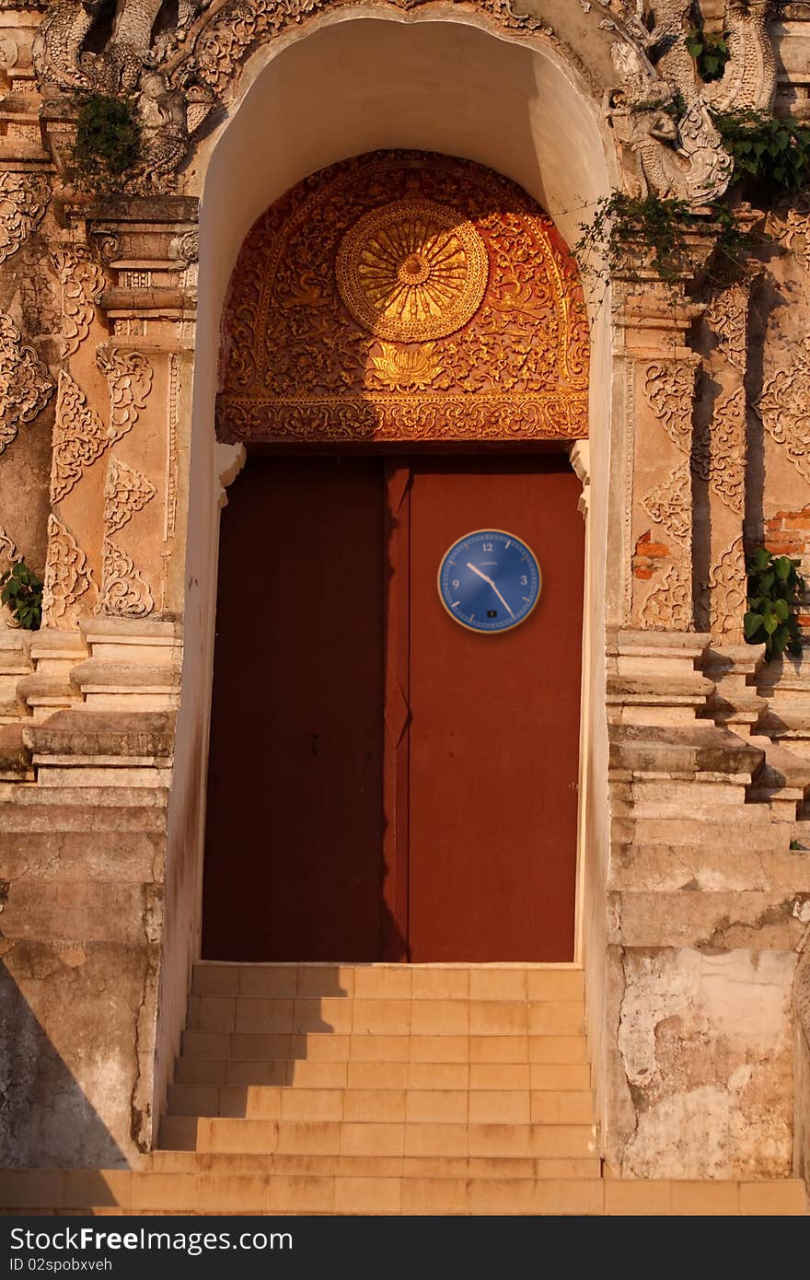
10:25
